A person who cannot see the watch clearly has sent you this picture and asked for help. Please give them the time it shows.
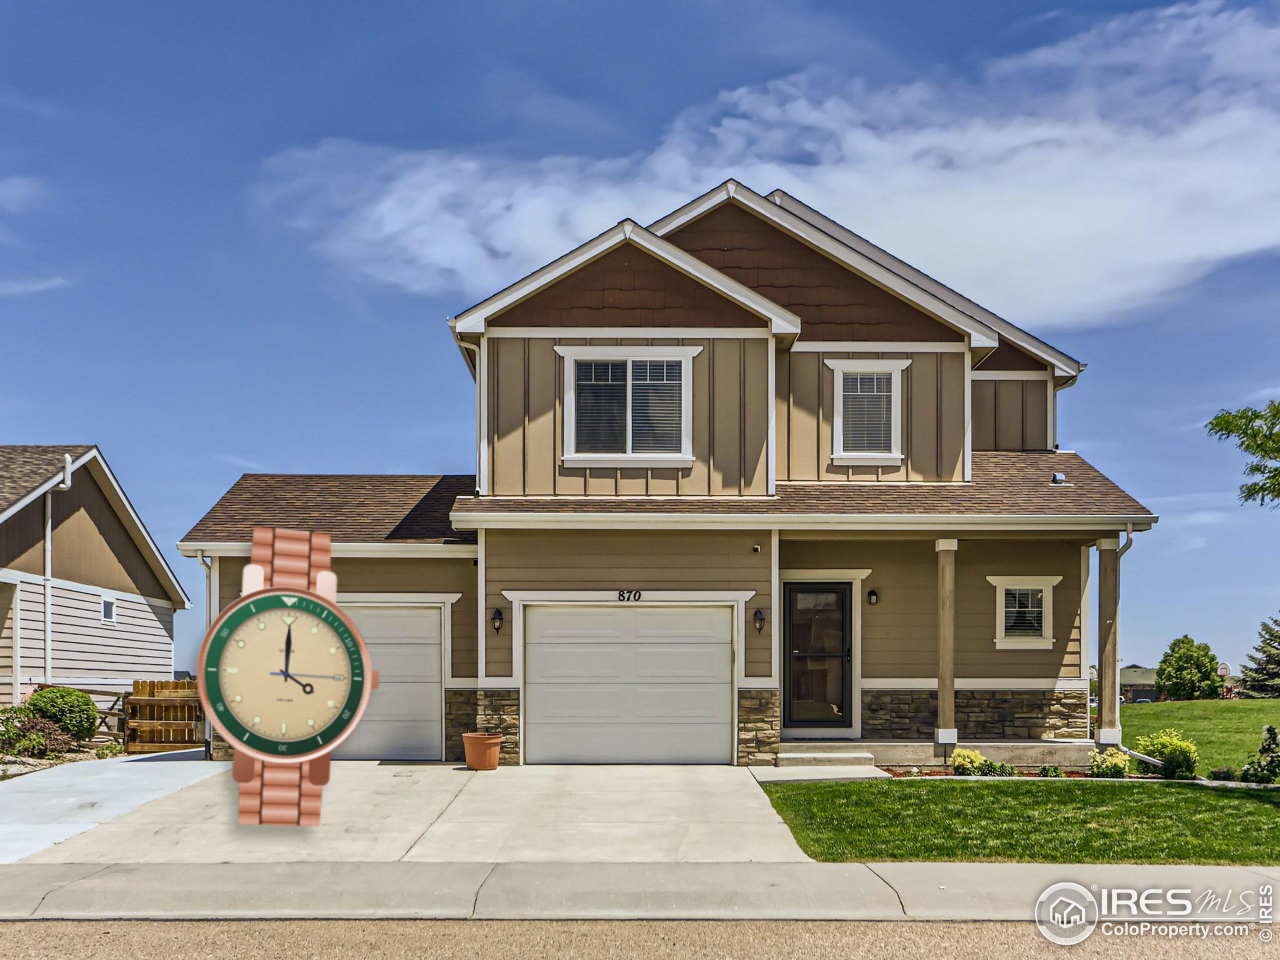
4:00:15
